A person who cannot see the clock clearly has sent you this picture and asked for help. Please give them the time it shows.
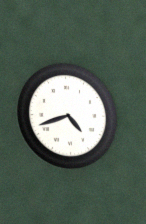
4:42
